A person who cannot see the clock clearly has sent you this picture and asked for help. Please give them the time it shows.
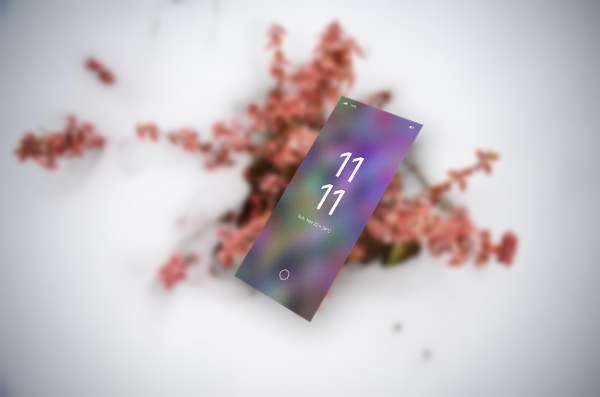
11:11
